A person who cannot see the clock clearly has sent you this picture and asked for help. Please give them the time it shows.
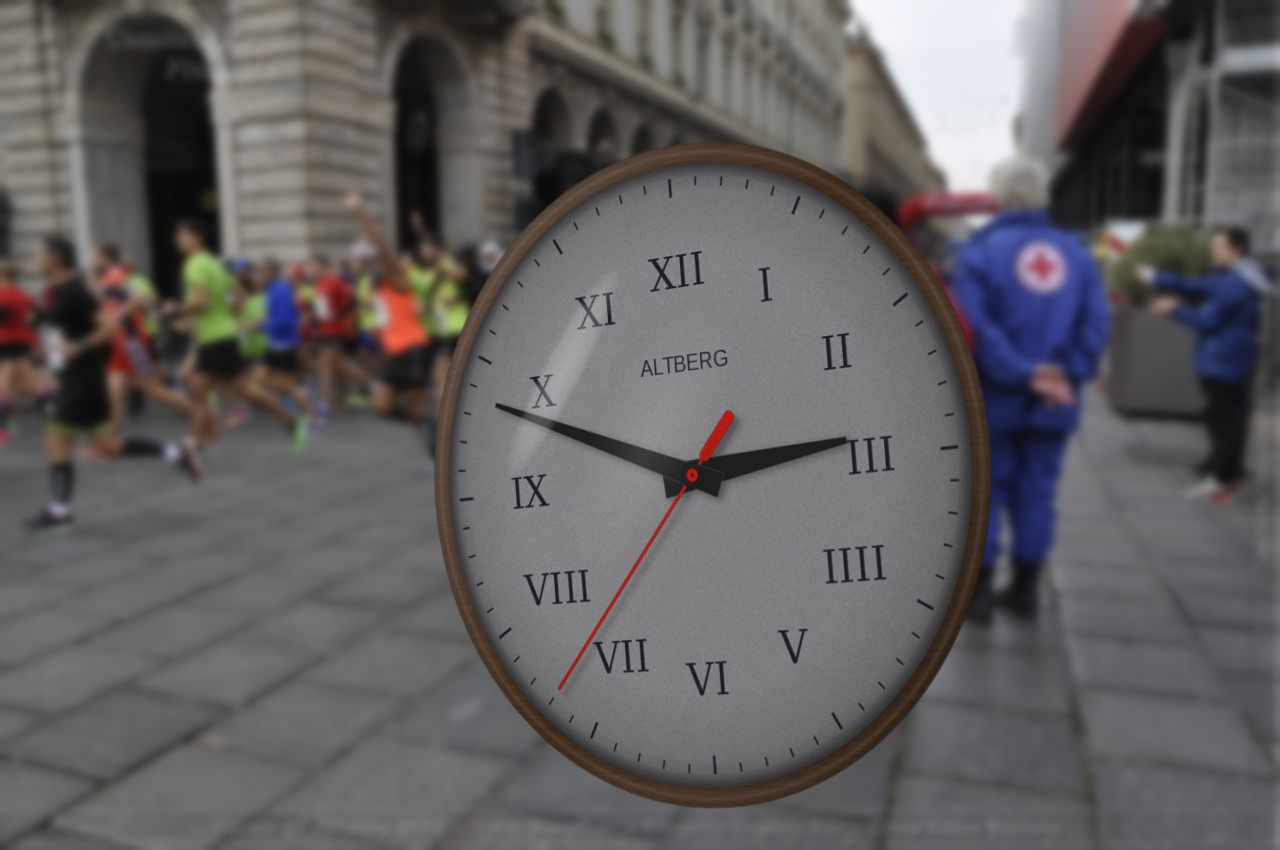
2:48:37
